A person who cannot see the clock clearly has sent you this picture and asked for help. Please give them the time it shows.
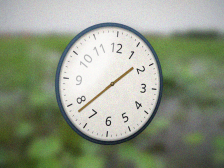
1:38
